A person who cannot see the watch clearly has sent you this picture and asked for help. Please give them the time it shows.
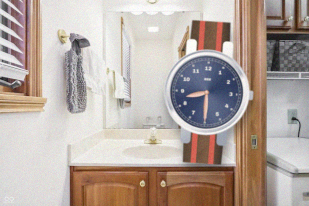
8:30
